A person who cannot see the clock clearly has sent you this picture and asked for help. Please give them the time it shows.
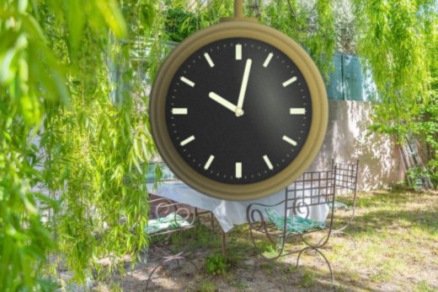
10:02
